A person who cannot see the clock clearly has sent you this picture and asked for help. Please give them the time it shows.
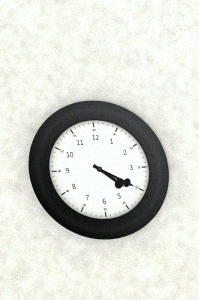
4:20
